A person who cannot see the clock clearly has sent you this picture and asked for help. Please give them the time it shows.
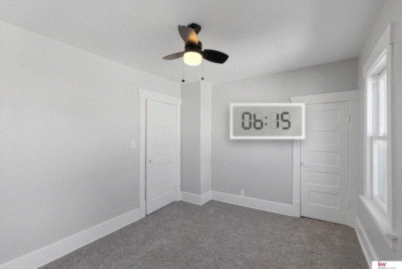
6:15
